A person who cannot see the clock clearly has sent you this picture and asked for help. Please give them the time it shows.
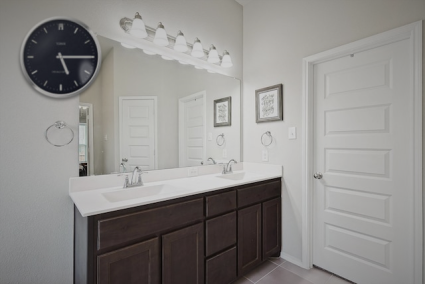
5:15
